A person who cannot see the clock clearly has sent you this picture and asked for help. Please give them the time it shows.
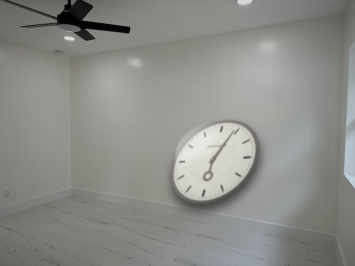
6:04
